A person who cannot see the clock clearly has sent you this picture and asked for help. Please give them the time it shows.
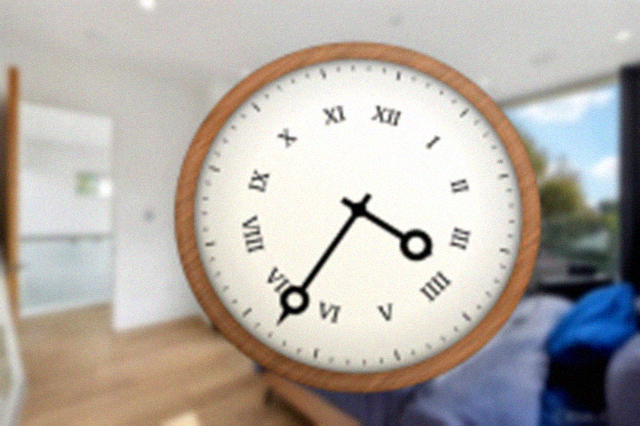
3:33
